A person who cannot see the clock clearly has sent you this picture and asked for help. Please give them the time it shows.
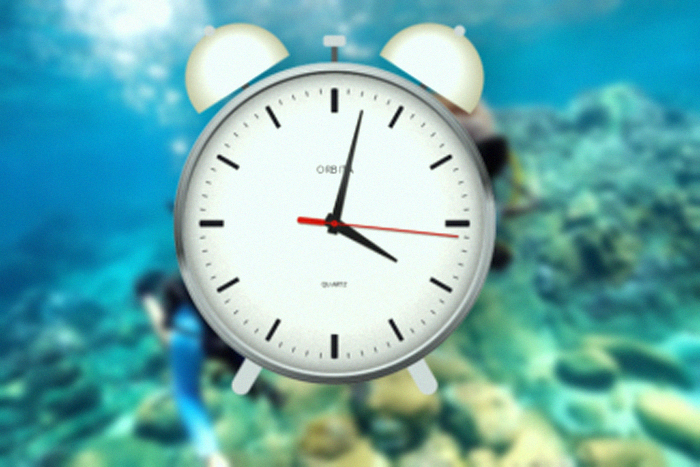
4:02:16
